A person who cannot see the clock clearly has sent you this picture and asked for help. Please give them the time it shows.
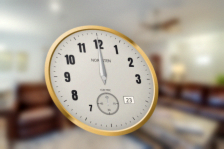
12:00
